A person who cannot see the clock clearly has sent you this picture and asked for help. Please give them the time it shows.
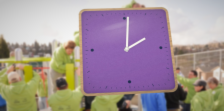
2:01
